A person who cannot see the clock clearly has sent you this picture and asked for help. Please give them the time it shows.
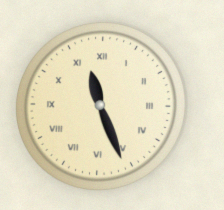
11:26
